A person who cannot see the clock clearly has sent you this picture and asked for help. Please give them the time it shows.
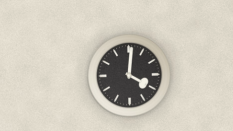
4:01
